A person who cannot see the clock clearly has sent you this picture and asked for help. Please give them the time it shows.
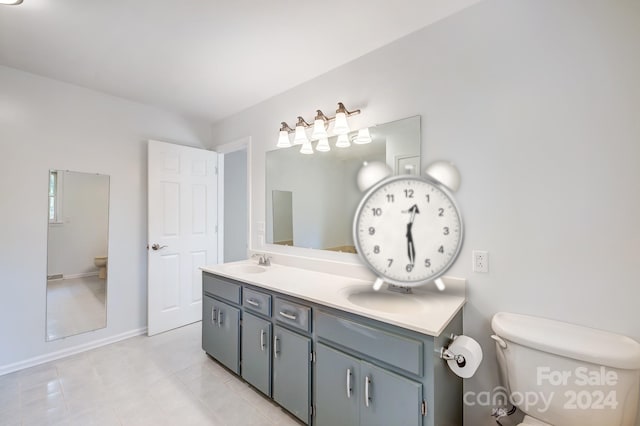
12:29
